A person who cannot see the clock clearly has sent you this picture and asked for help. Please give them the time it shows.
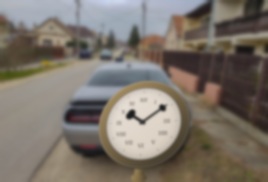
10:09
